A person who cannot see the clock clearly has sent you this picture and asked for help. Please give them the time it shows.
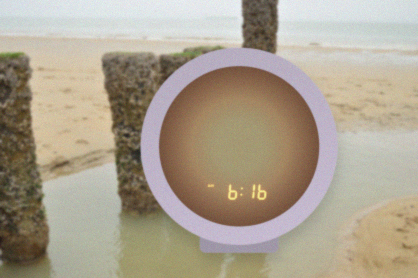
6:16
